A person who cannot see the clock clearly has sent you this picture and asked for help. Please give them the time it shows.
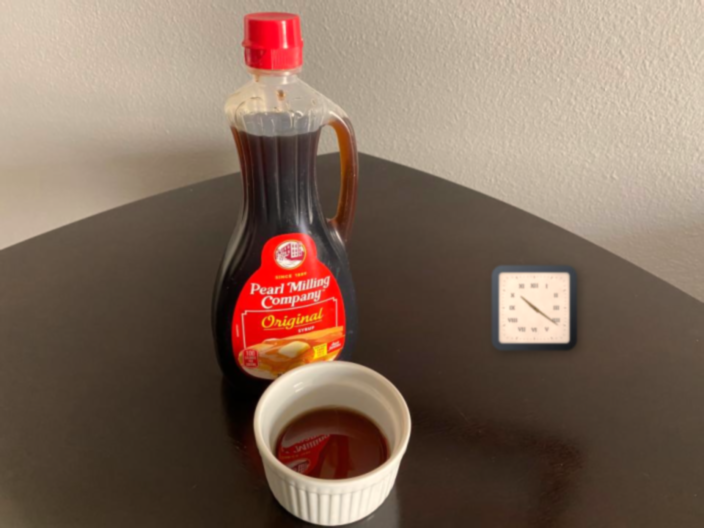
10:21
